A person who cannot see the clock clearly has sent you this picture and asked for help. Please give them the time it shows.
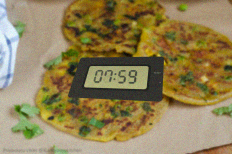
7:59
